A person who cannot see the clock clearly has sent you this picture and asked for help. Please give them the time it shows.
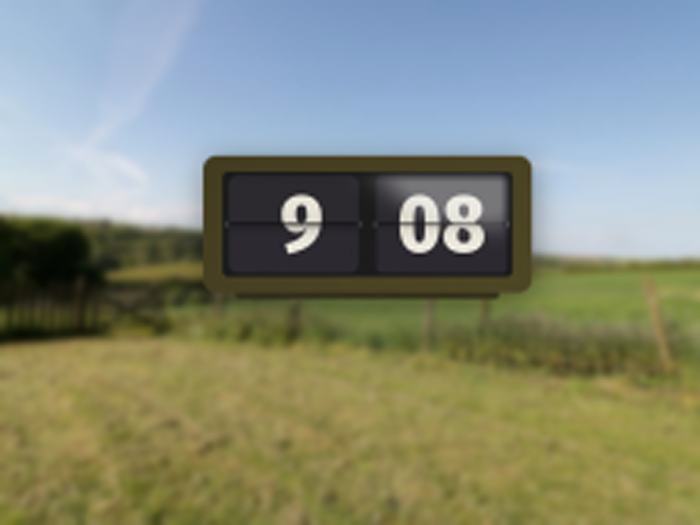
9:08
